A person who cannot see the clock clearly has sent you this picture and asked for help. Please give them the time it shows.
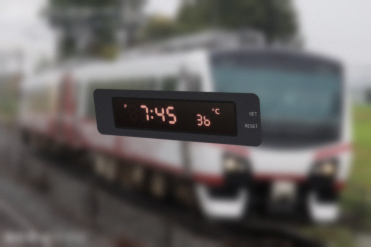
7:45
